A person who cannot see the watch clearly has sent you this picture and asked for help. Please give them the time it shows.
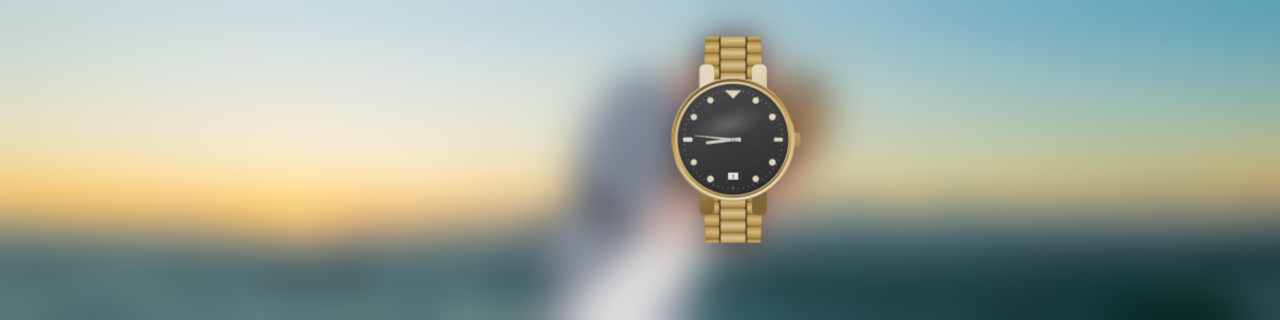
8:46
